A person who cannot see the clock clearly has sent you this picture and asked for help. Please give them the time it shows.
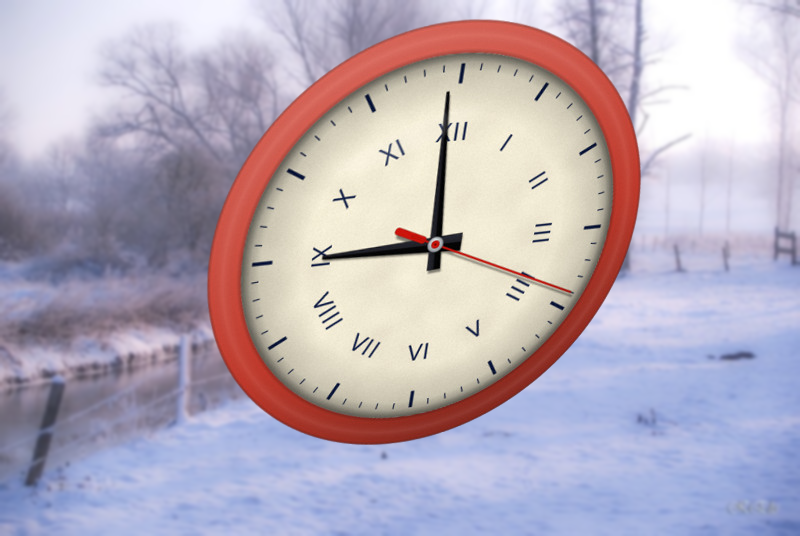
8:59:19
